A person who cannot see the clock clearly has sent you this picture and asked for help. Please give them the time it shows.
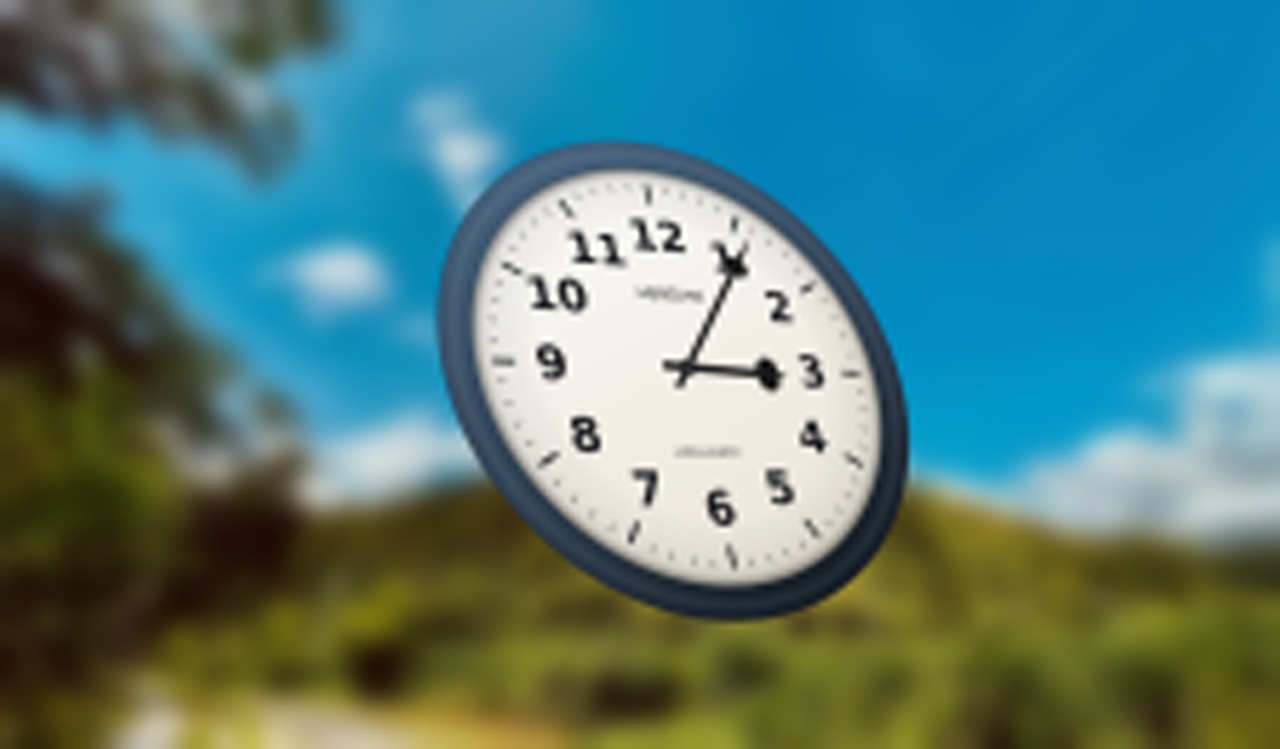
3:06
